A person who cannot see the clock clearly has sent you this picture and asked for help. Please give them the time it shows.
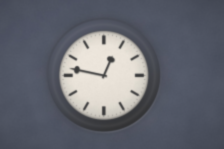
12:47
